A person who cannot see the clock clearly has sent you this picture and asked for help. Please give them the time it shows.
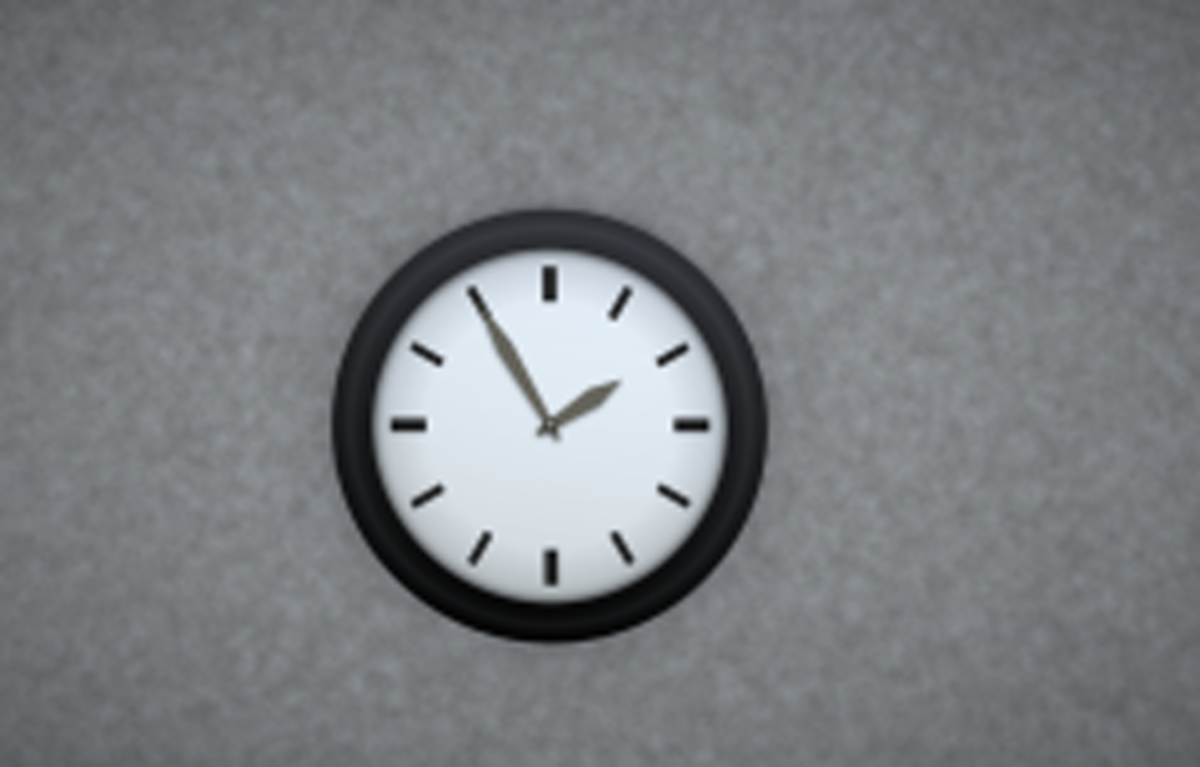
1:55
